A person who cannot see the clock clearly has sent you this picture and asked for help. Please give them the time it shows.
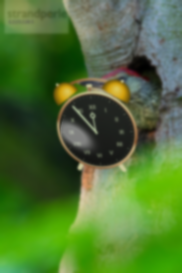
11:54
